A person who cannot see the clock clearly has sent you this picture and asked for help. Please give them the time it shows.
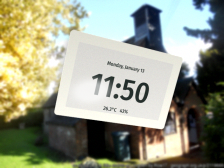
11:50
